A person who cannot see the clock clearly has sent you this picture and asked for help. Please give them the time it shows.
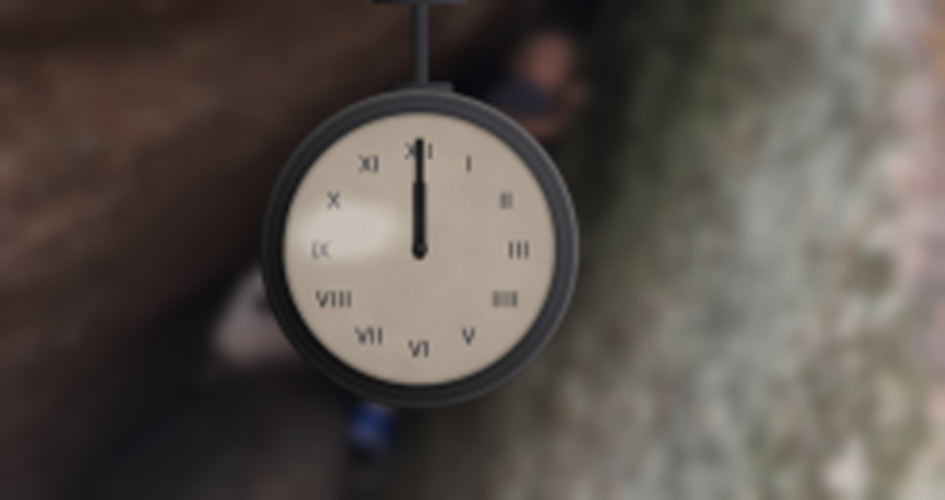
12:00
